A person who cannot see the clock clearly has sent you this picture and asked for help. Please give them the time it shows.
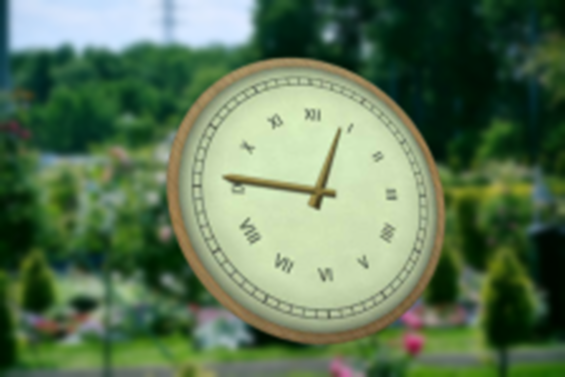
12:46
